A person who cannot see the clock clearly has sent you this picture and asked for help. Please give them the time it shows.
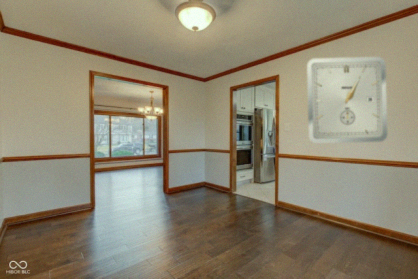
1:05
